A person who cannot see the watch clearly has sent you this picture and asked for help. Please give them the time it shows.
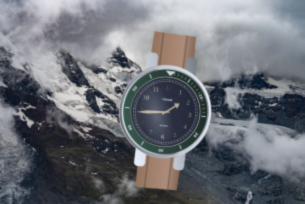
1:44
